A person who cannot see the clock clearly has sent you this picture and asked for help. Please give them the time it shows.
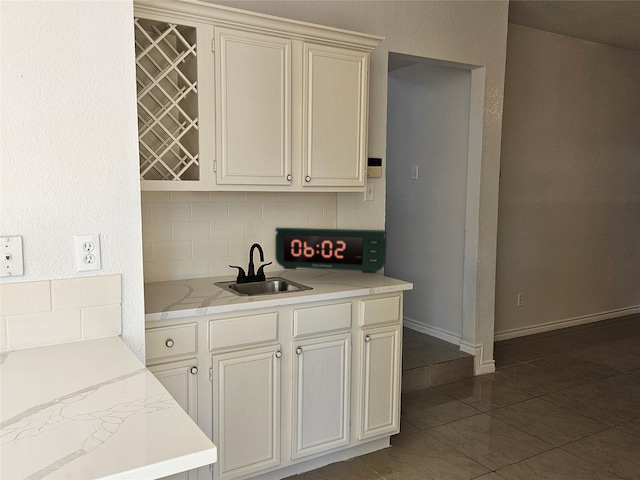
6:02
